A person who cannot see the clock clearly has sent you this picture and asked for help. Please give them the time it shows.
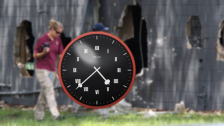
4:38
